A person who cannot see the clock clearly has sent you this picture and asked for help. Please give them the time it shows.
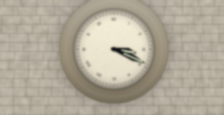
3:19
